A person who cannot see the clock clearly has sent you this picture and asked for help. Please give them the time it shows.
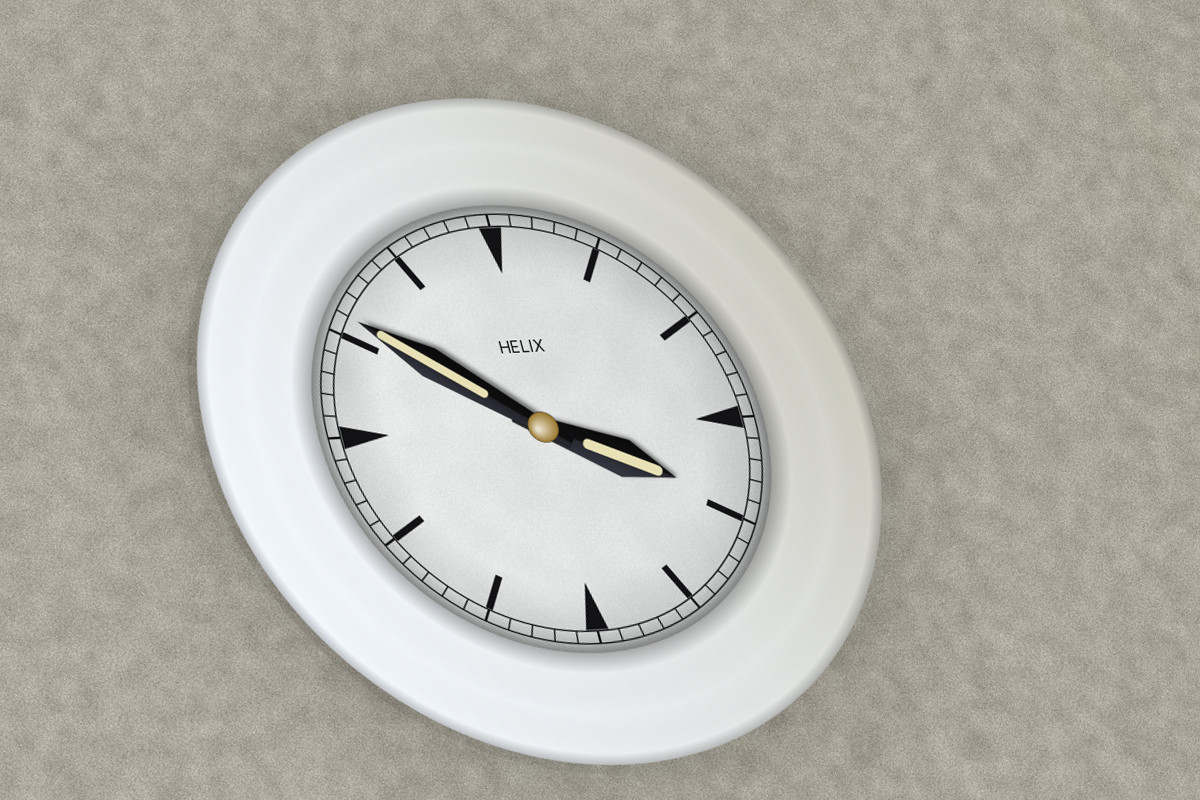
3:51
